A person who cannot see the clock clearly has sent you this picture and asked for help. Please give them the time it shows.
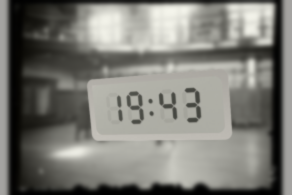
19:43
